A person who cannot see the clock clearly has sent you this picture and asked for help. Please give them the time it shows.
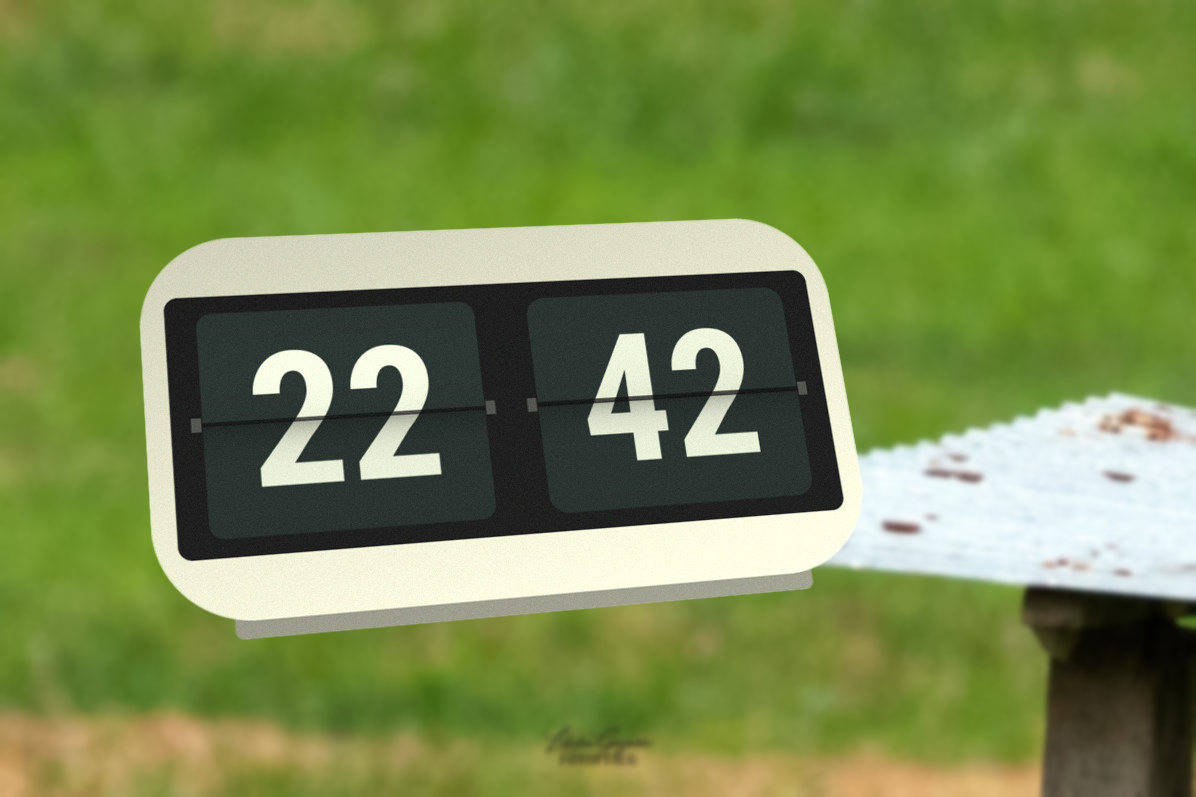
22:42
